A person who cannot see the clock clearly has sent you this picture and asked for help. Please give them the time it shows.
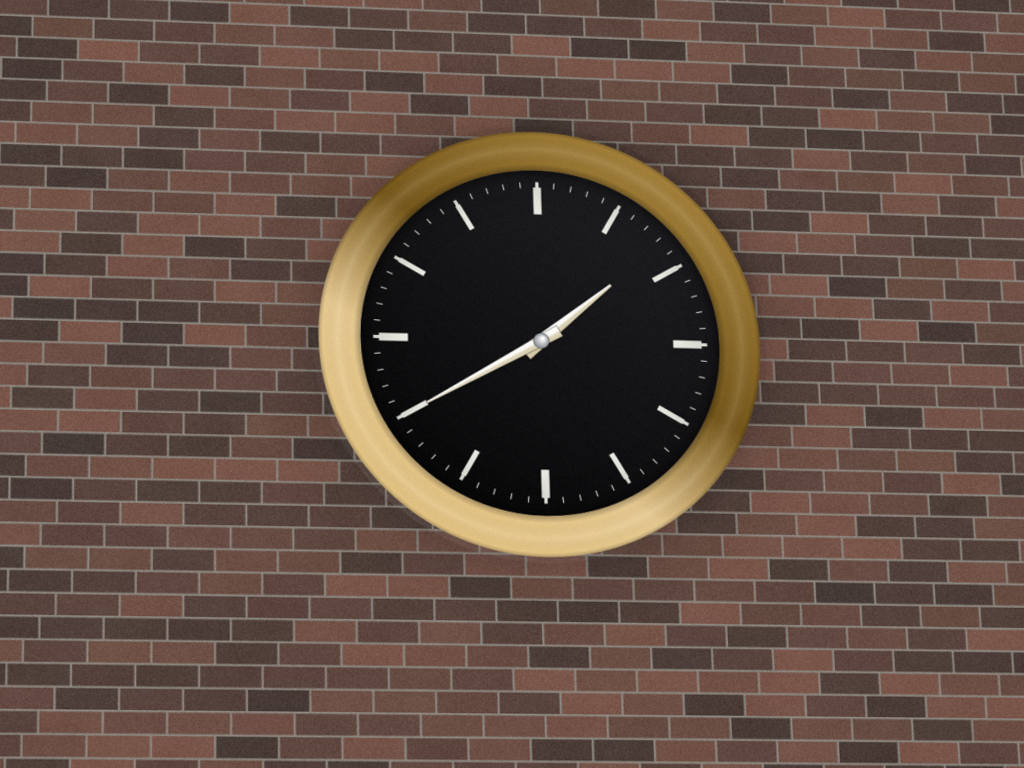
1:40
